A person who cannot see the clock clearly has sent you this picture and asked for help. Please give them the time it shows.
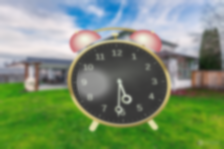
5:31
